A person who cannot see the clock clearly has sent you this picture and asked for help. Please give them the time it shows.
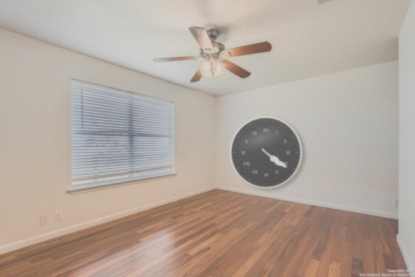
4:21
